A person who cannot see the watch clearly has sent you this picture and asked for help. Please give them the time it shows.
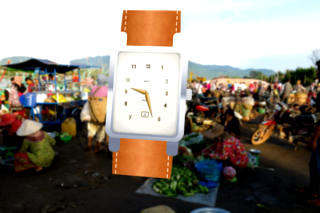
9:27
